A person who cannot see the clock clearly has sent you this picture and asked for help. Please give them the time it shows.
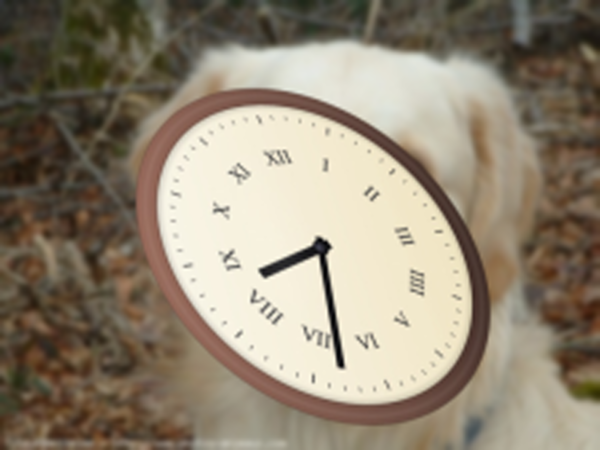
8:33
